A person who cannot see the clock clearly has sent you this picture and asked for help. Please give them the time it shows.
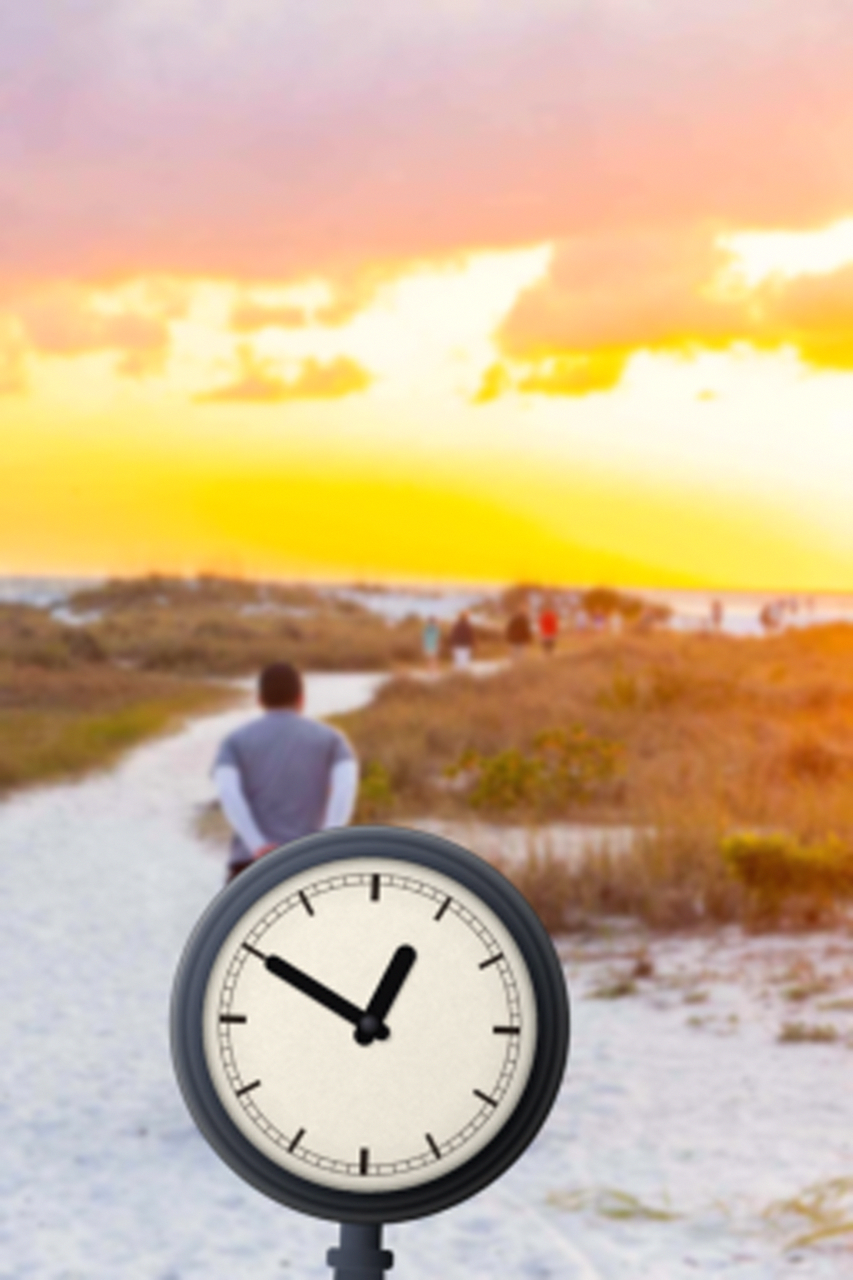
12:50
